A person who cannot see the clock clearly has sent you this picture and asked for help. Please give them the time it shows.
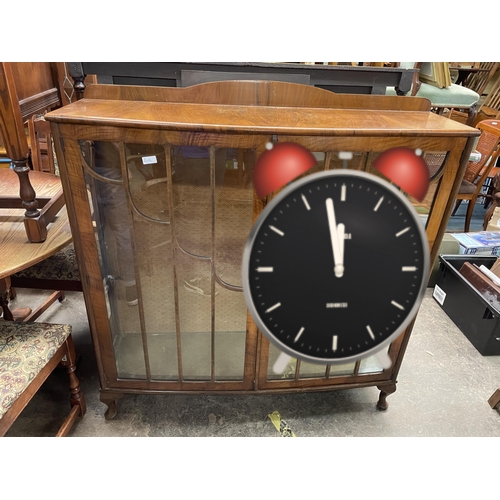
11:58
